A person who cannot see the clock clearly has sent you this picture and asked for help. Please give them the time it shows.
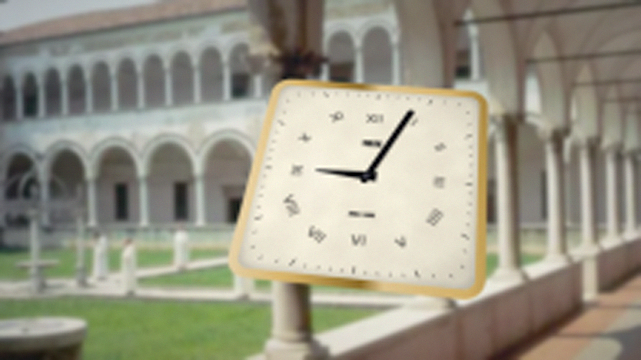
9:04
